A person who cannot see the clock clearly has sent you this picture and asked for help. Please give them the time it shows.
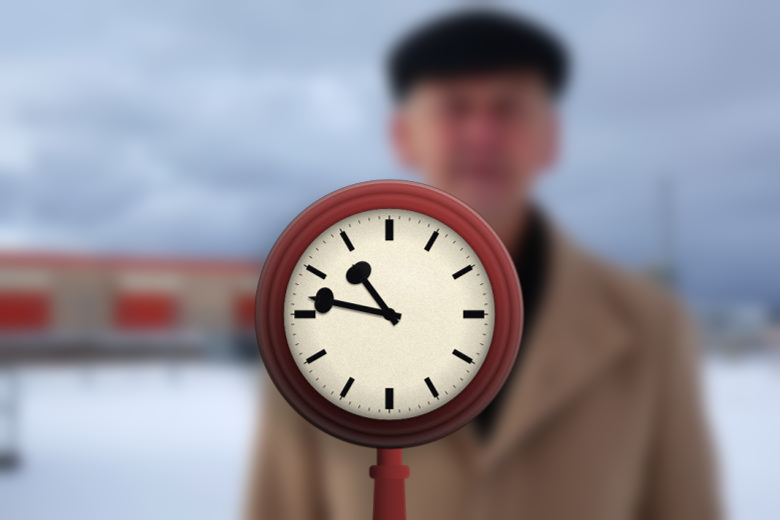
10:47
